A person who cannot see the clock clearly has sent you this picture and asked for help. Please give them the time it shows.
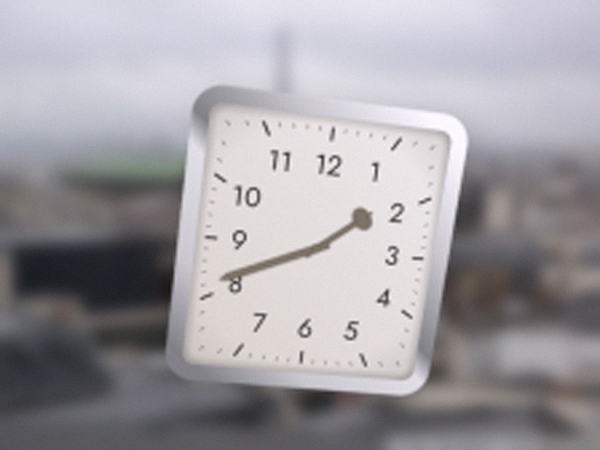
1:41
